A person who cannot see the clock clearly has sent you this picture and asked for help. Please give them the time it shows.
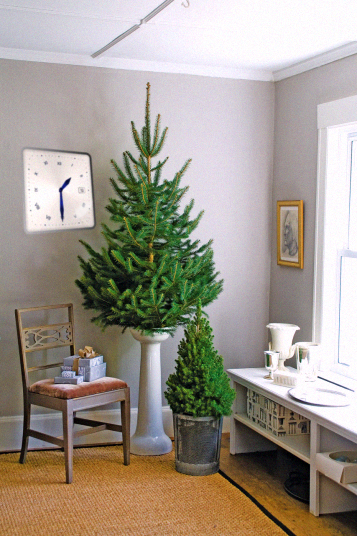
1:30
